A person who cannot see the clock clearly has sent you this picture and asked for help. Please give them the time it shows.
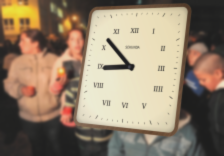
8:52
